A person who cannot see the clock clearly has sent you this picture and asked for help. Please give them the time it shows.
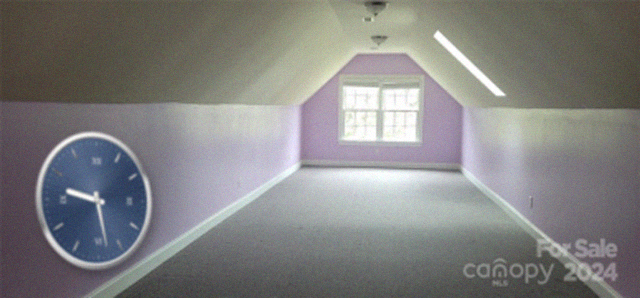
9:28
